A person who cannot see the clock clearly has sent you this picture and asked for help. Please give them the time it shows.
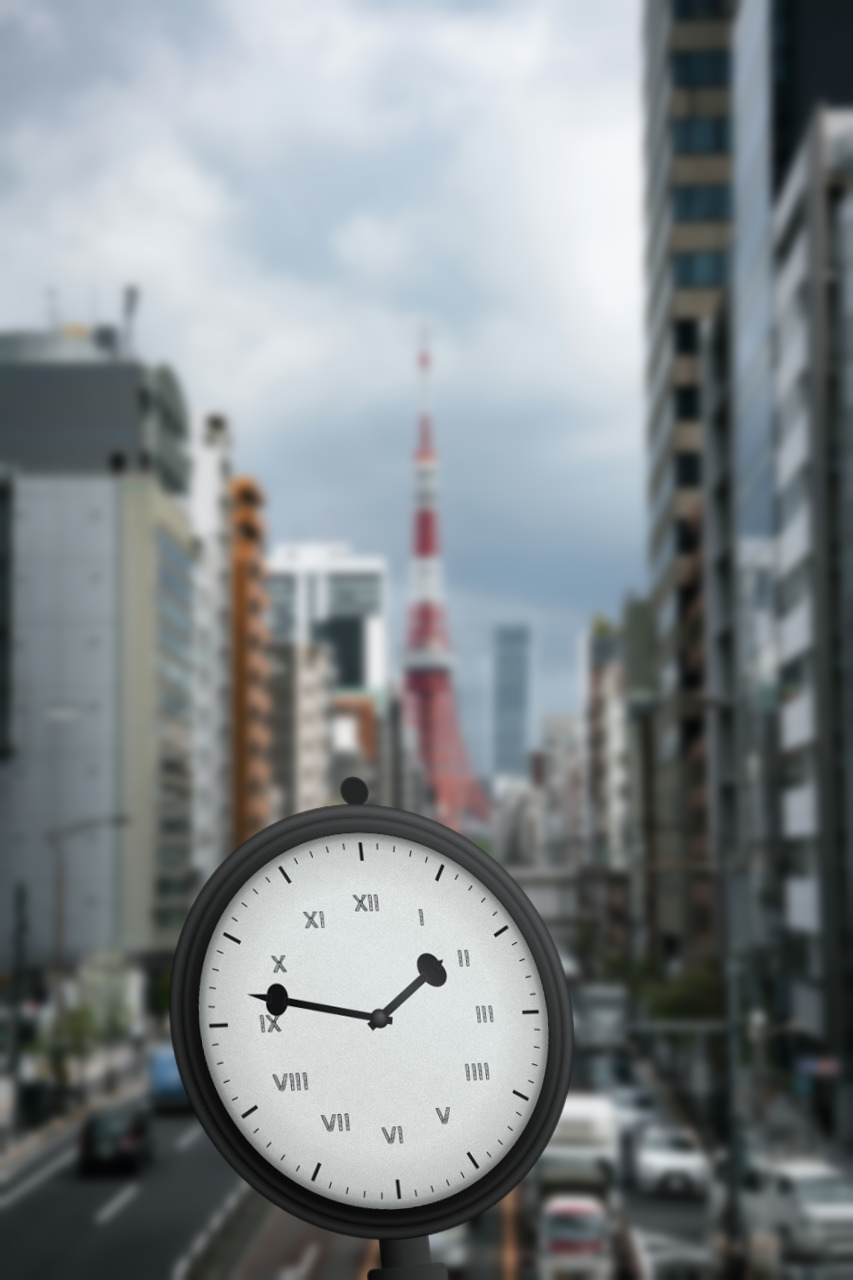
1:47
